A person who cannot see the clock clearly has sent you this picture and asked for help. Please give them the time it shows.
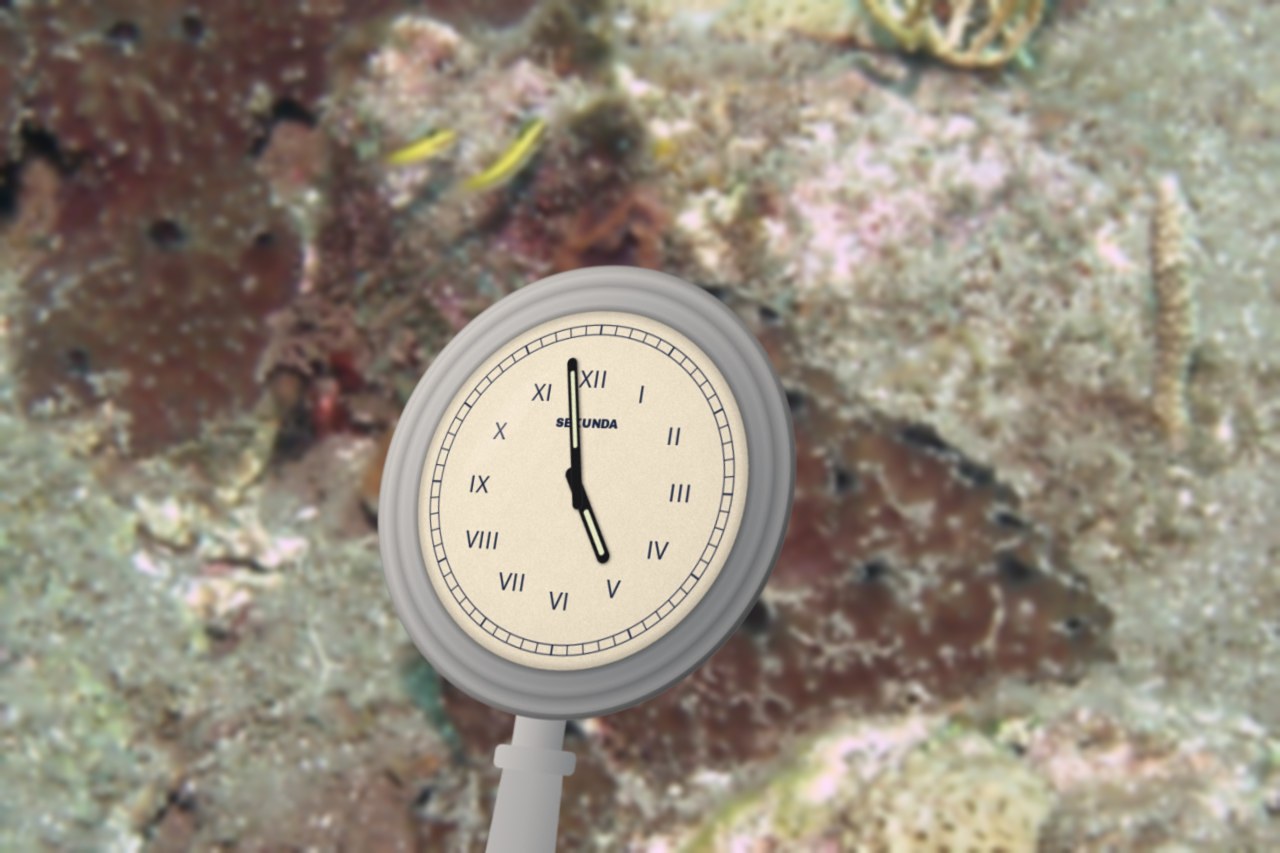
4:58
